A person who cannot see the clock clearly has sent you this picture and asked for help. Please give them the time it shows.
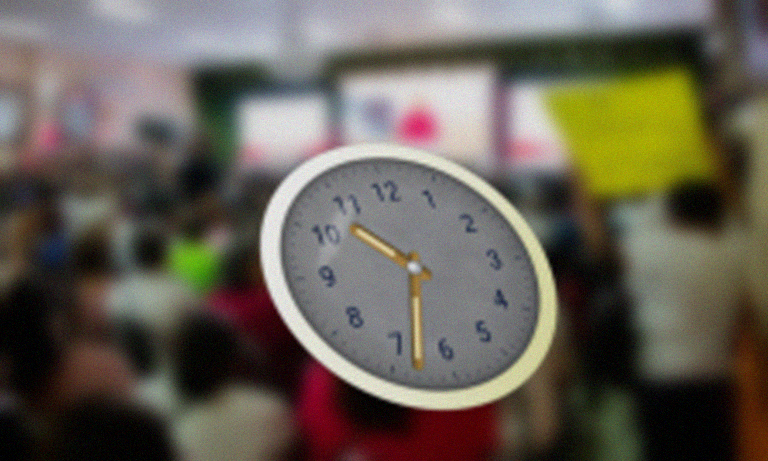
10:33
